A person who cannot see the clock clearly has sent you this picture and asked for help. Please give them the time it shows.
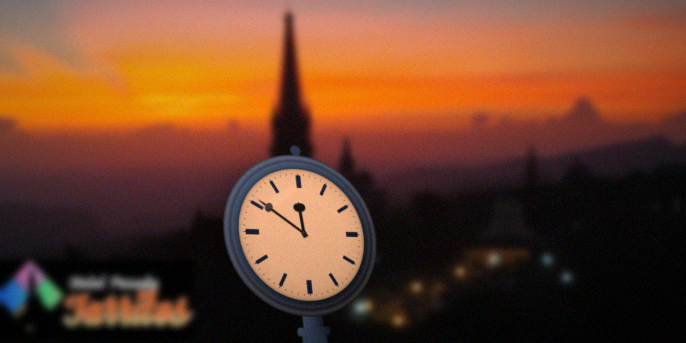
11:51
